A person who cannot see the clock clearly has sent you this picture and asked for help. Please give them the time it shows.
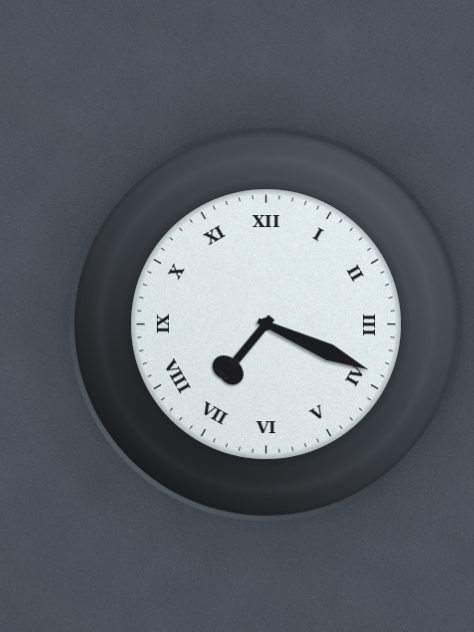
7:19
